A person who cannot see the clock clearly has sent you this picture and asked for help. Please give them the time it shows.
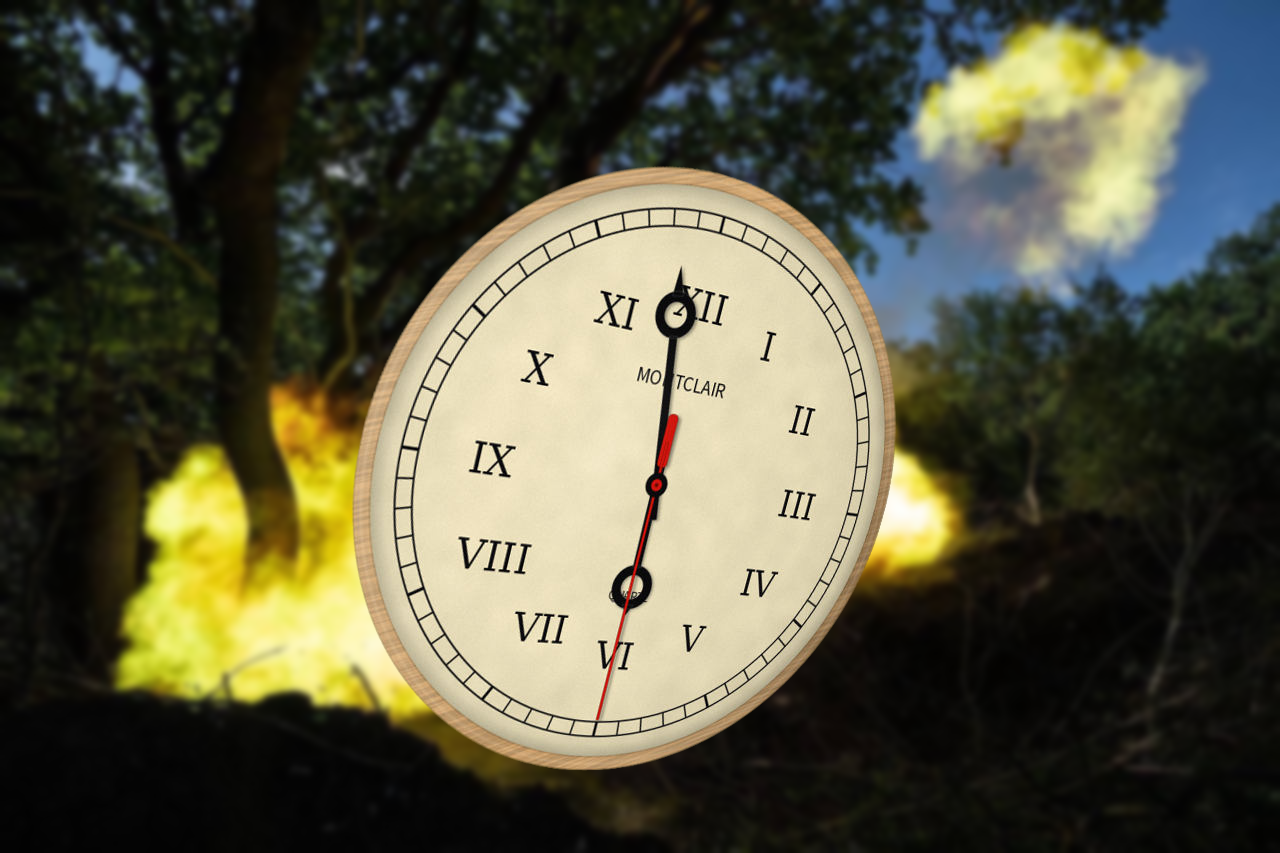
5:58:30
